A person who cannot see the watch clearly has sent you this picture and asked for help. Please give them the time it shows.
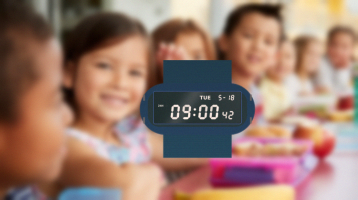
9:00:42
